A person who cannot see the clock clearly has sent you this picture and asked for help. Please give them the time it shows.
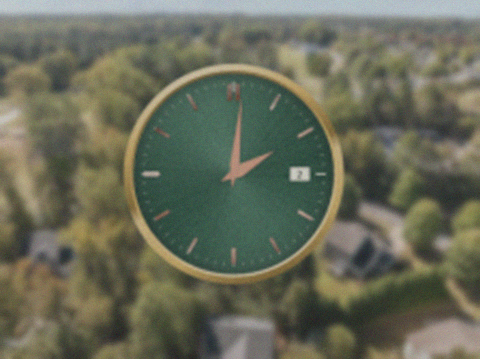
2:01
